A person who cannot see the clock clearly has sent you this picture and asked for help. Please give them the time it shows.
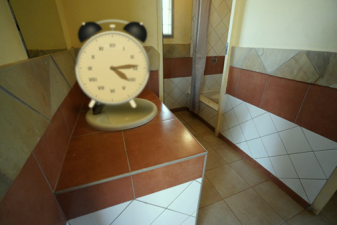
4:14
